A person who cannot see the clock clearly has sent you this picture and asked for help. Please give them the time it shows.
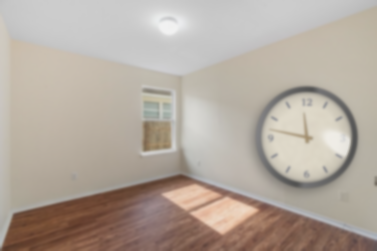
11:47
